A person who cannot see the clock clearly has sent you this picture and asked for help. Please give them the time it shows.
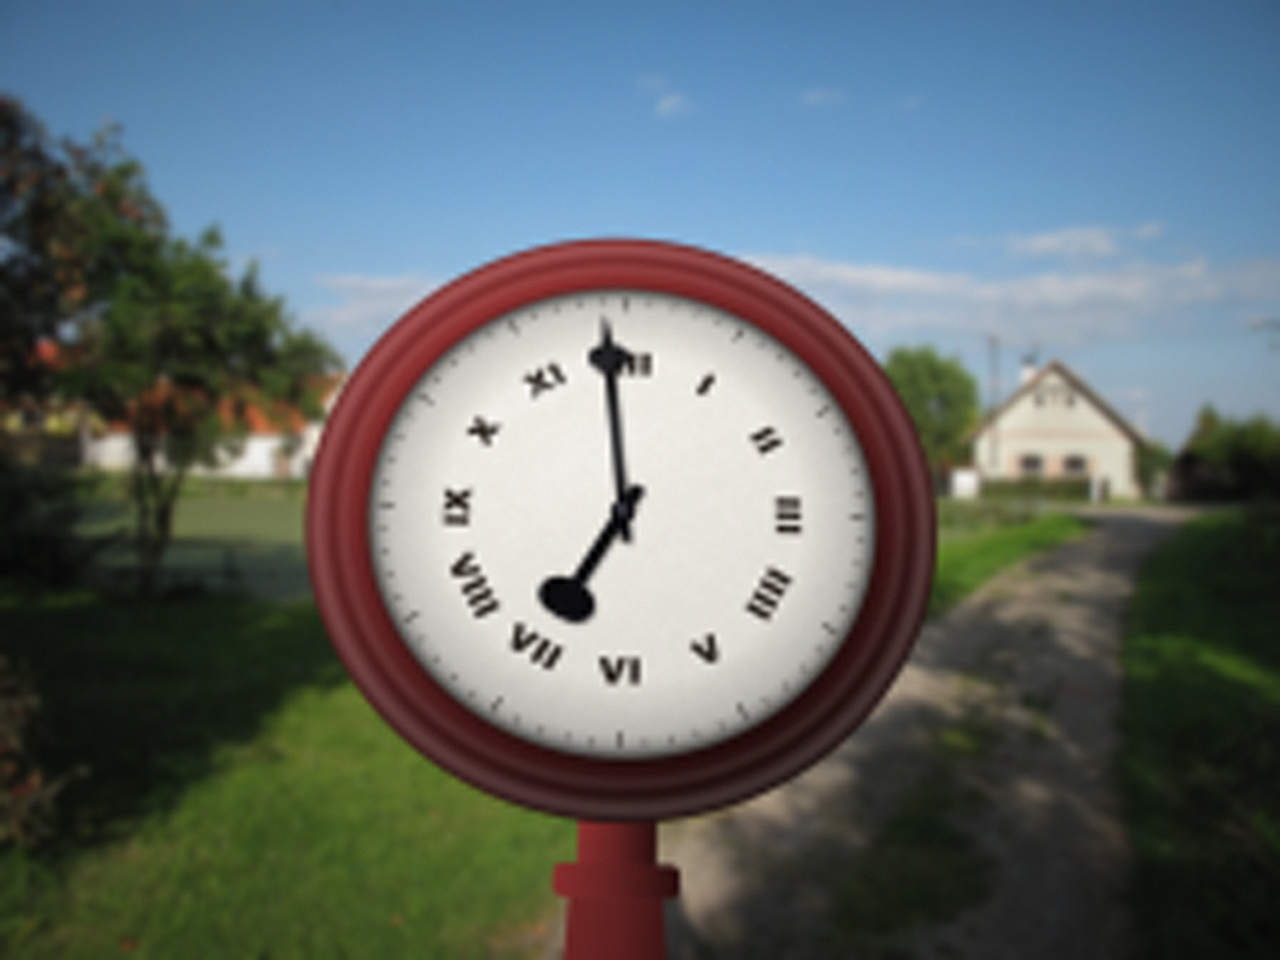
6:59
